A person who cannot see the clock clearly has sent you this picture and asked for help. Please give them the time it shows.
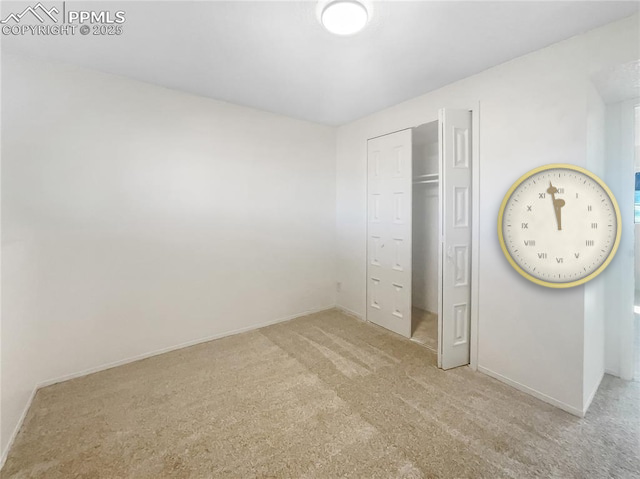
11:58
